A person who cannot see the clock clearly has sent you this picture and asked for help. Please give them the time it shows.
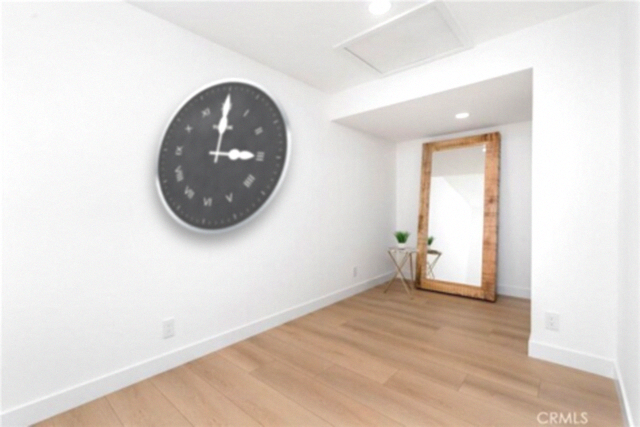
3:00
